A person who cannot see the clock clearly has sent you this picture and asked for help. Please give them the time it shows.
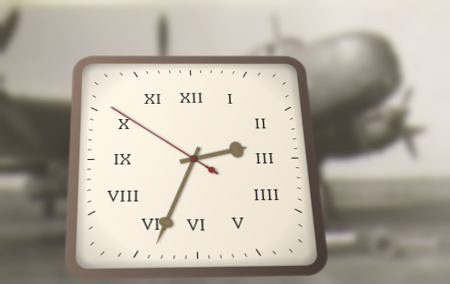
2:33:51
